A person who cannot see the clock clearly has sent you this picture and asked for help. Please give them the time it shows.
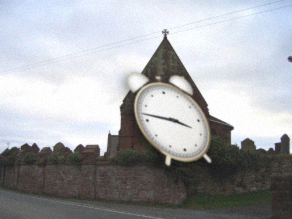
3:47
